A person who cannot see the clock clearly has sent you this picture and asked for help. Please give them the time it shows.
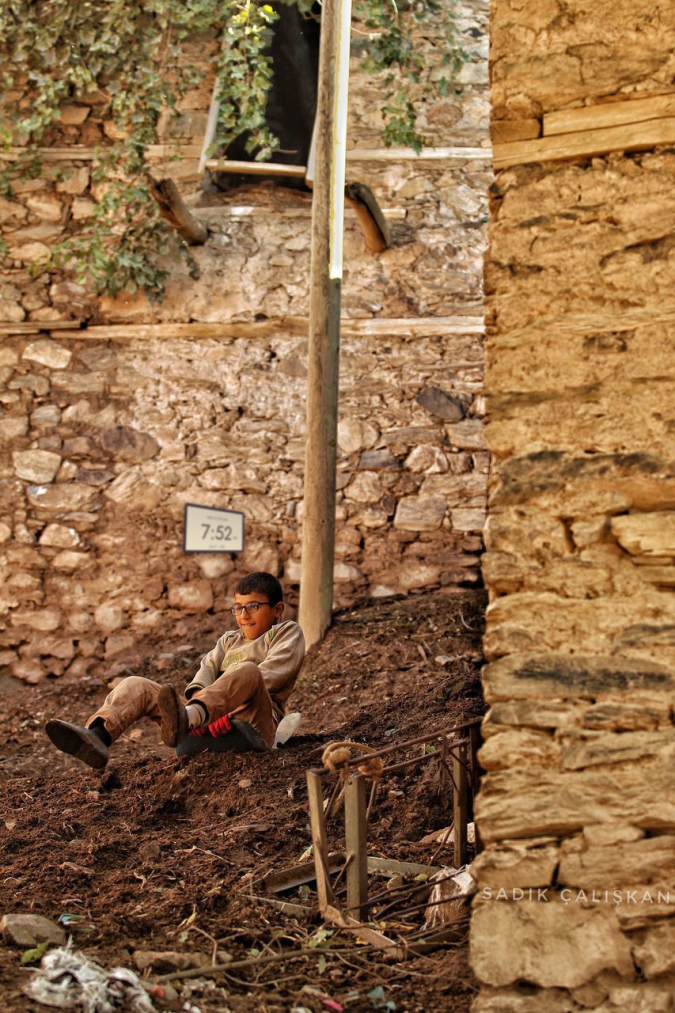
7:52
